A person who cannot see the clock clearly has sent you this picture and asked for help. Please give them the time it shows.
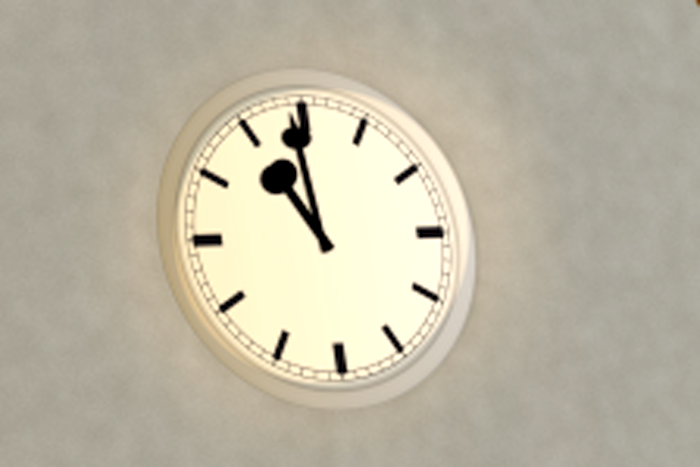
10:59
